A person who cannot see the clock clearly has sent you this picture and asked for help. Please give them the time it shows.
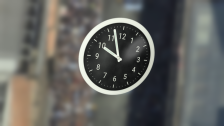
9:57
